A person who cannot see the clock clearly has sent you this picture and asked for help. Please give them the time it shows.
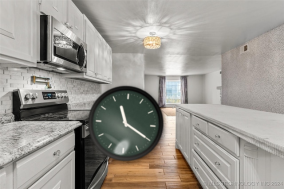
11:20
